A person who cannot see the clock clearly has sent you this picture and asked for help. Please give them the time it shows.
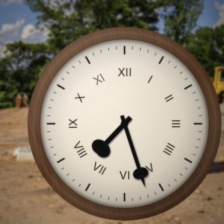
7:27
